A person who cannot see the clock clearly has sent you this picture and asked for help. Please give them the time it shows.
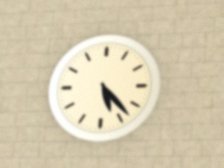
5:23
